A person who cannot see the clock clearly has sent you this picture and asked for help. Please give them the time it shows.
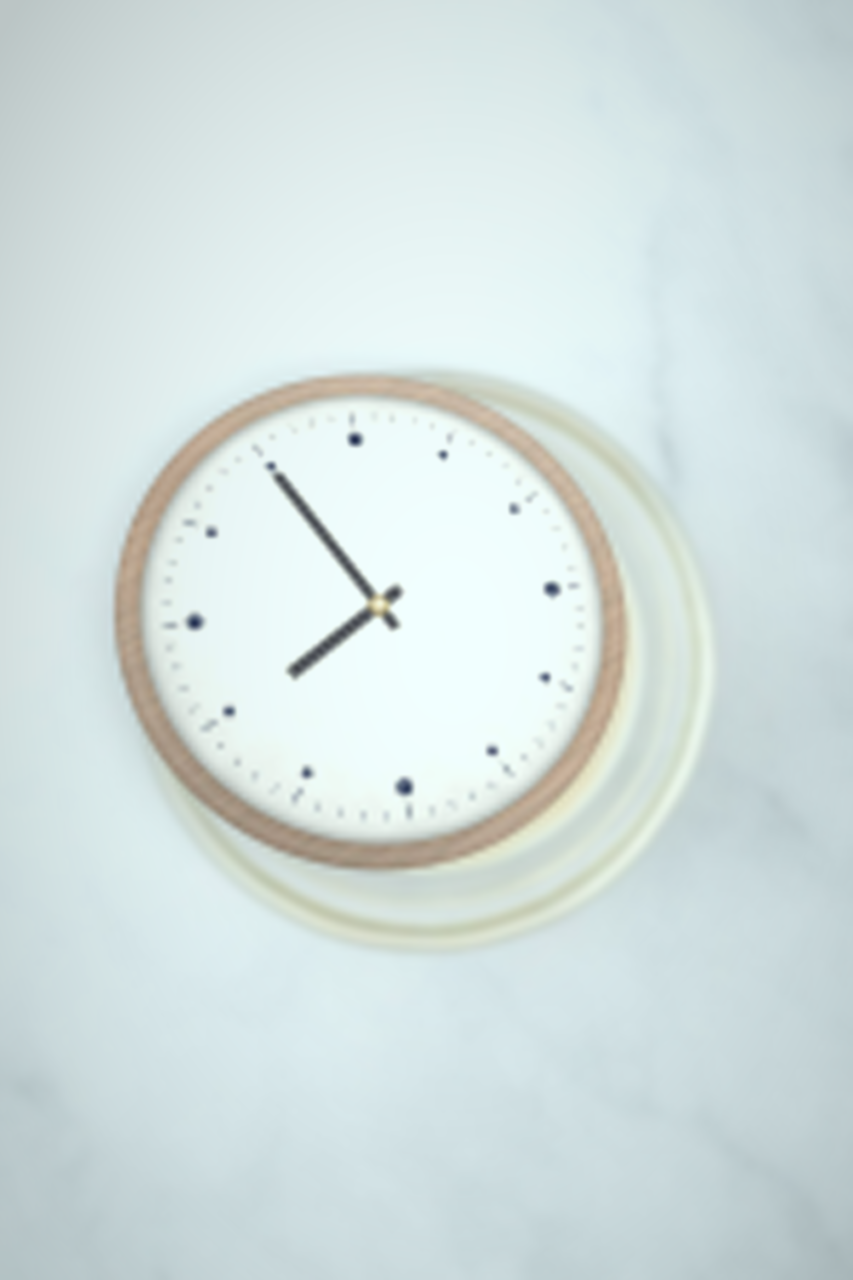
7:55
